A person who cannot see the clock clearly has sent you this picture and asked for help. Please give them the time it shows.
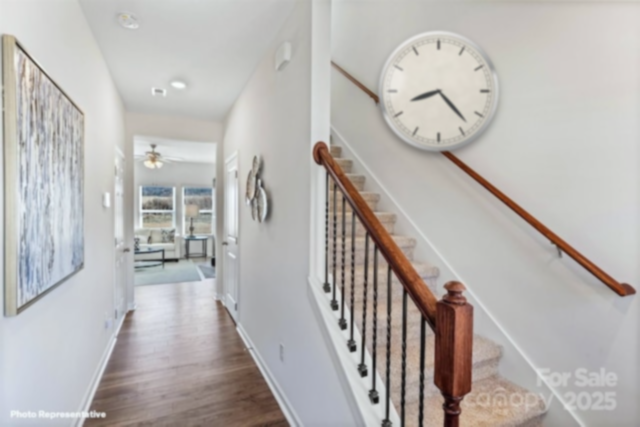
8:23
